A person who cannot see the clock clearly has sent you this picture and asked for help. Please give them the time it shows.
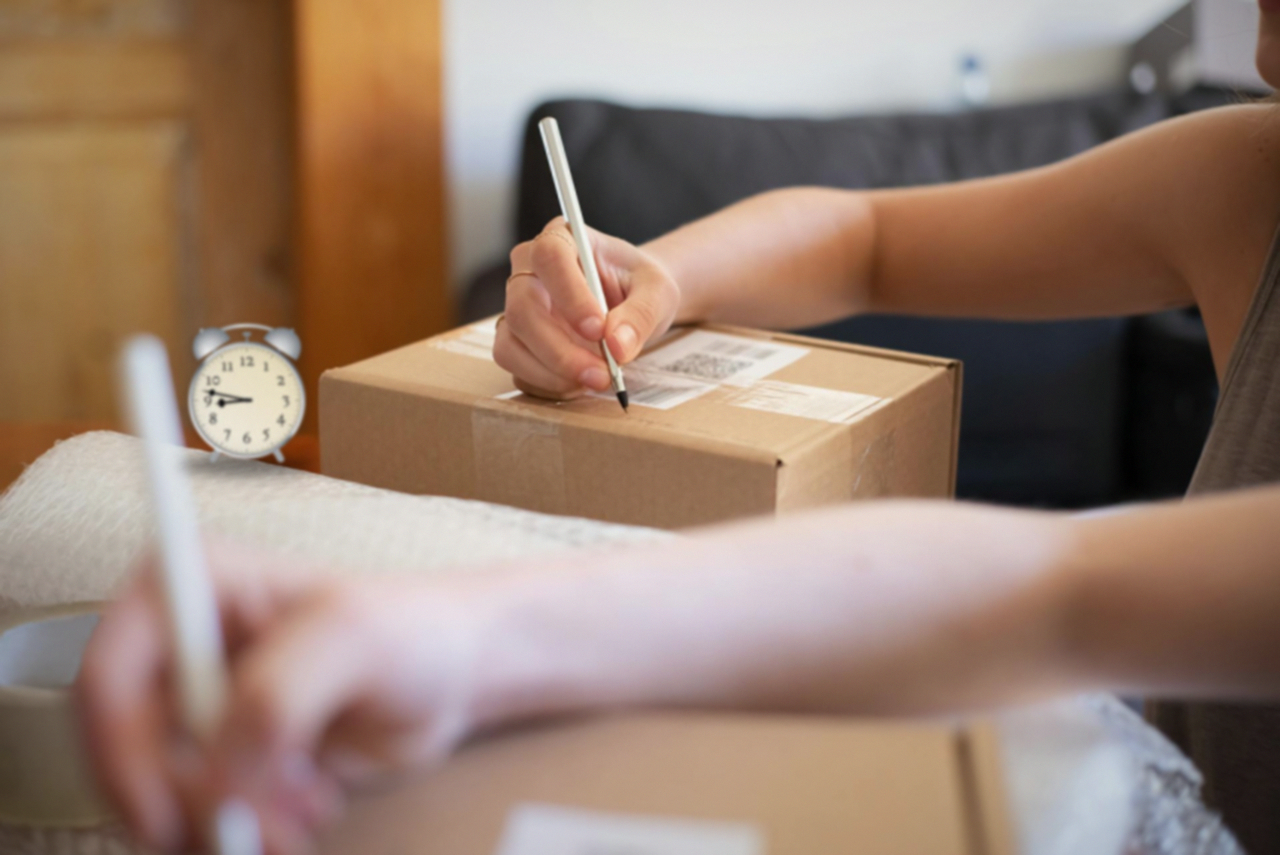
8:47
